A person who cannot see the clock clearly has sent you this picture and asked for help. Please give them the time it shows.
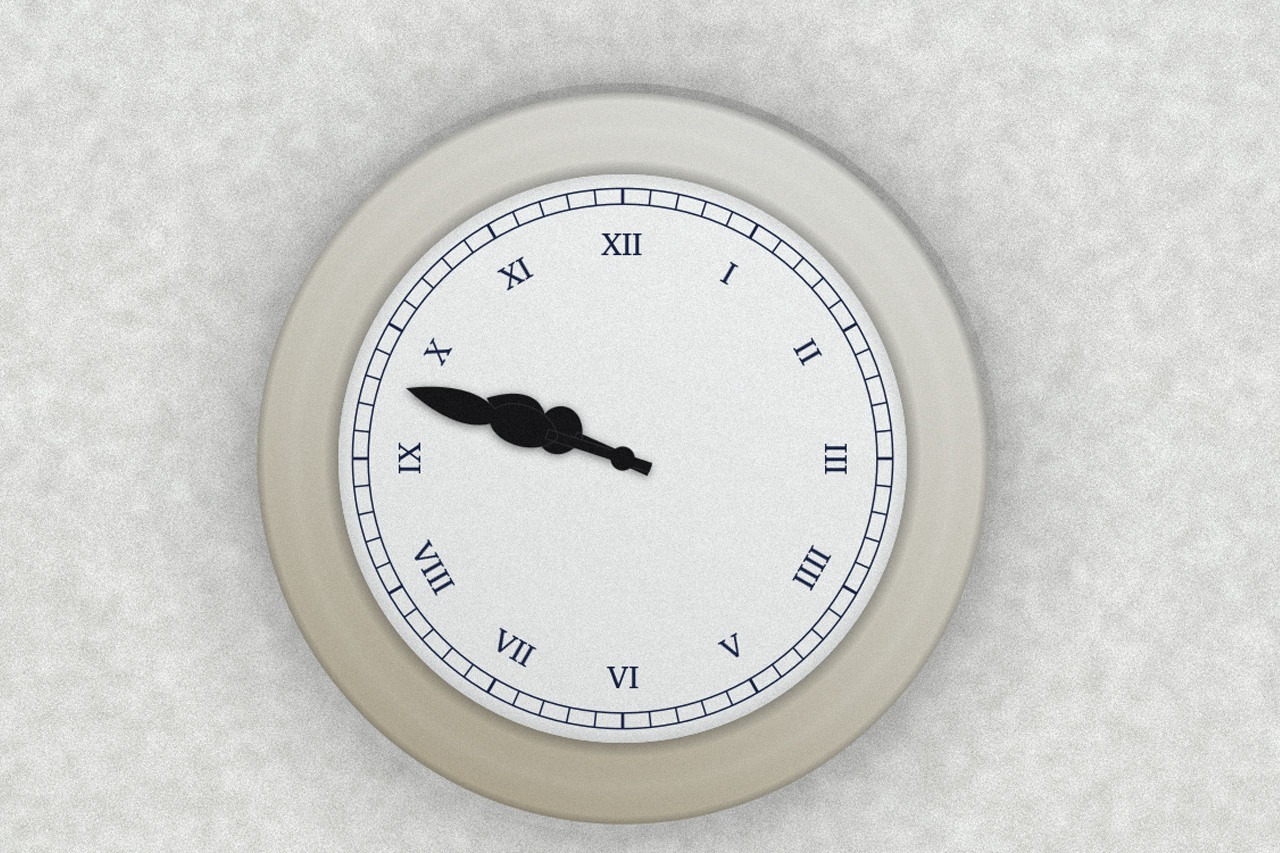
9:48
